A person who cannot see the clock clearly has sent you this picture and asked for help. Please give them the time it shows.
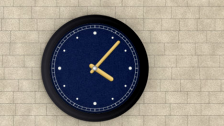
4:07
